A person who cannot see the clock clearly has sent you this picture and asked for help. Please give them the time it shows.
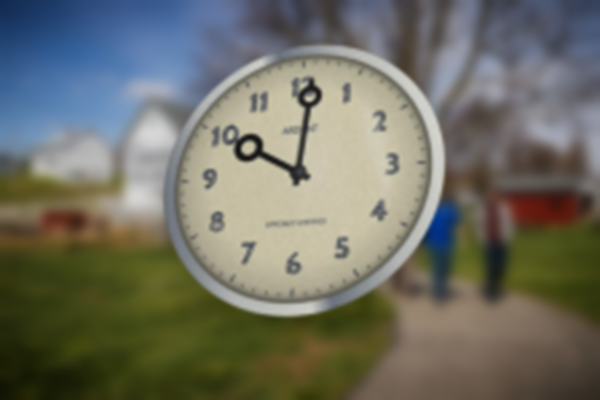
10:01
